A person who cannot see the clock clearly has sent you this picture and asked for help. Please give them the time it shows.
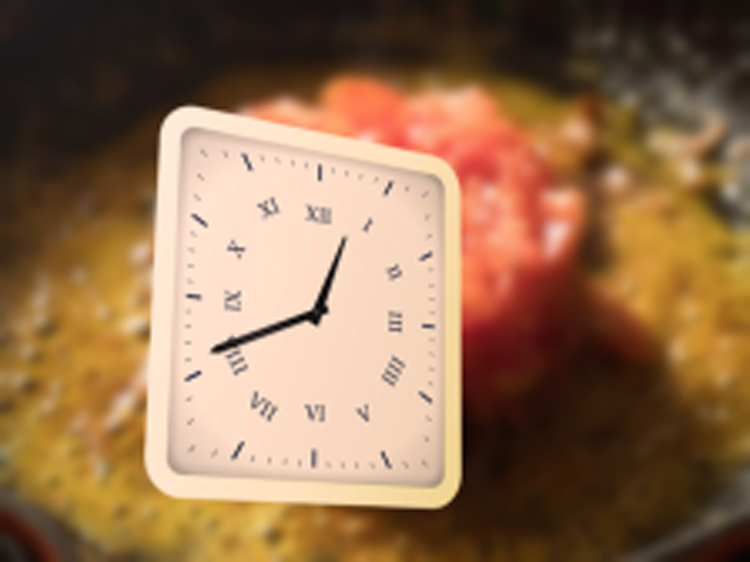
12:41
